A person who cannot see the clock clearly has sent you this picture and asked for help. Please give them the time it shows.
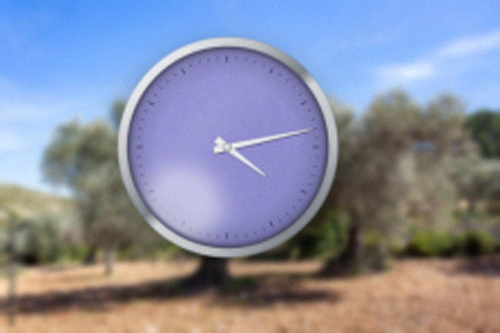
4:13
